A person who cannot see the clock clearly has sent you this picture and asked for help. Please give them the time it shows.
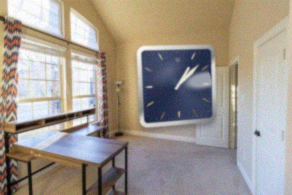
1:08
